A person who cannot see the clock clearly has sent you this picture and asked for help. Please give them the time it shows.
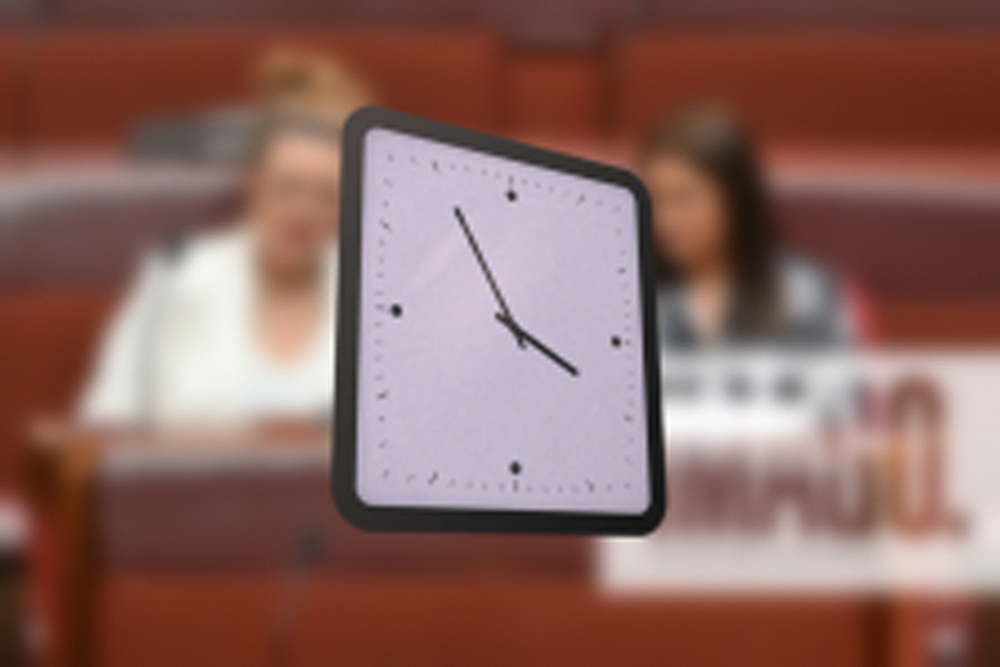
3:55
